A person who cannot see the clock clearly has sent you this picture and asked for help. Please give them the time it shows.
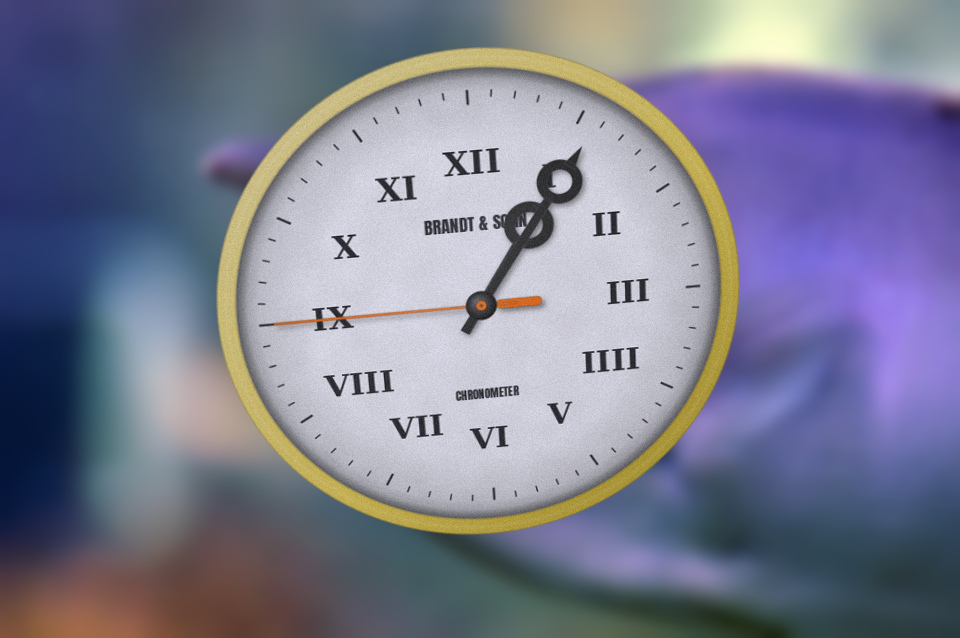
1:05:45
